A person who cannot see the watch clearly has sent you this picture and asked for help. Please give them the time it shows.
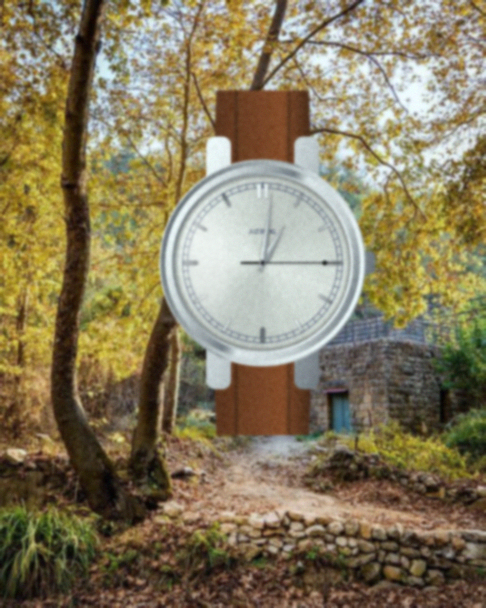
1:01:15
